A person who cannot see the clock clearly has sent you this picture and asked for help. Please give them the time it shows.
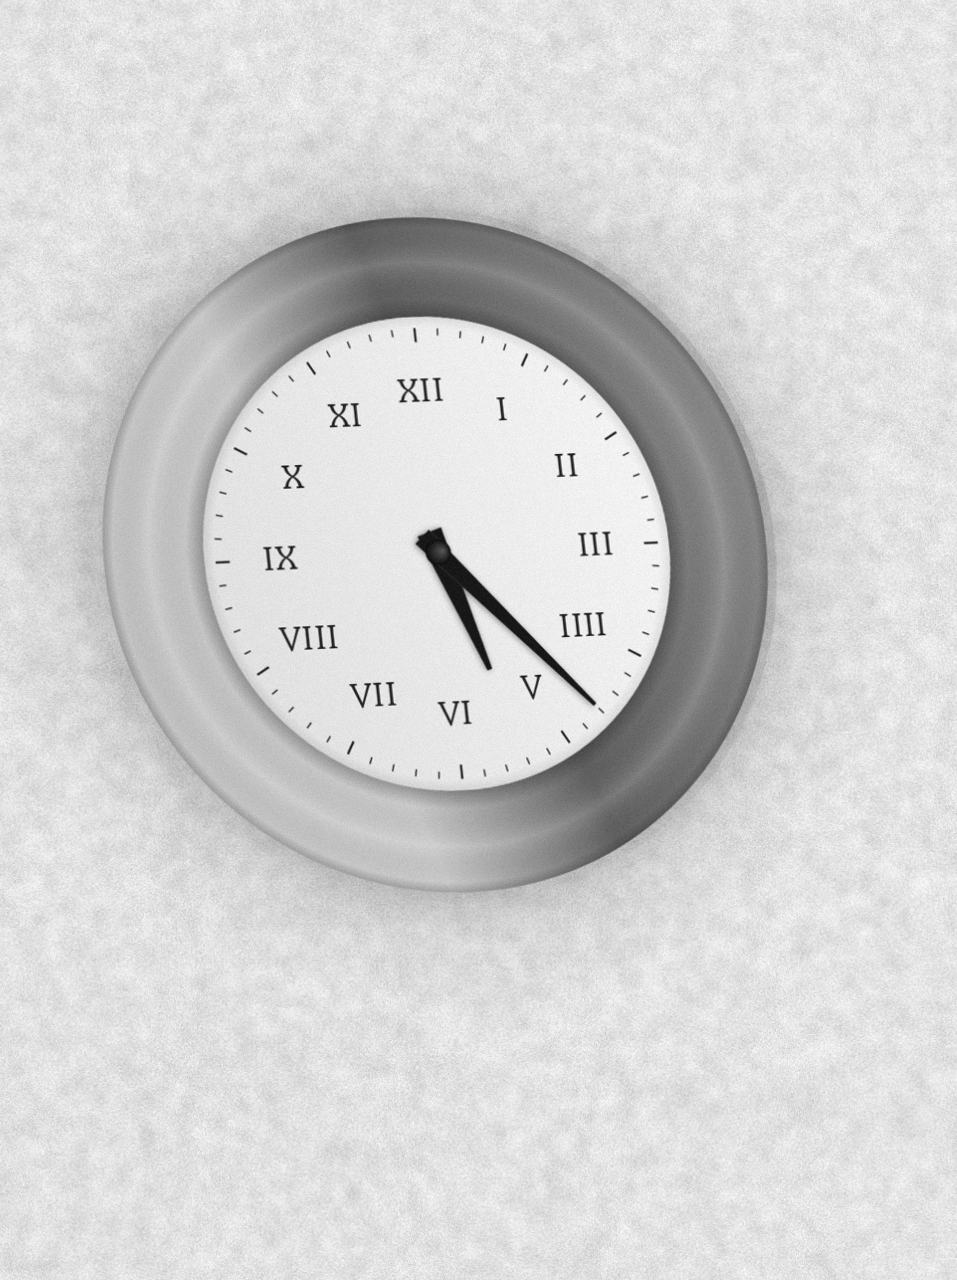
5:23
